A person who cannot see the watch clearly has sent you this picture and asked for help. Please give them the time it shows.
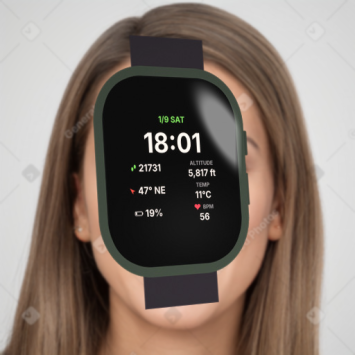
18:01
